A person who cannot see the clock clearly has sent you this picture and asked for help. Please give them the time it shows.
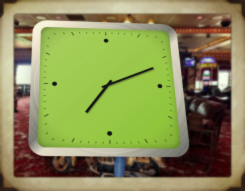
7:11
